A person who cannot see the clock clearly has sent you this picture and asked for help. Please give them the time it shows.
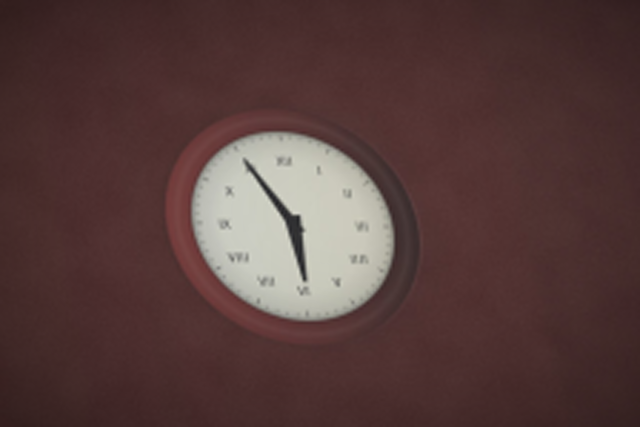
5:55
